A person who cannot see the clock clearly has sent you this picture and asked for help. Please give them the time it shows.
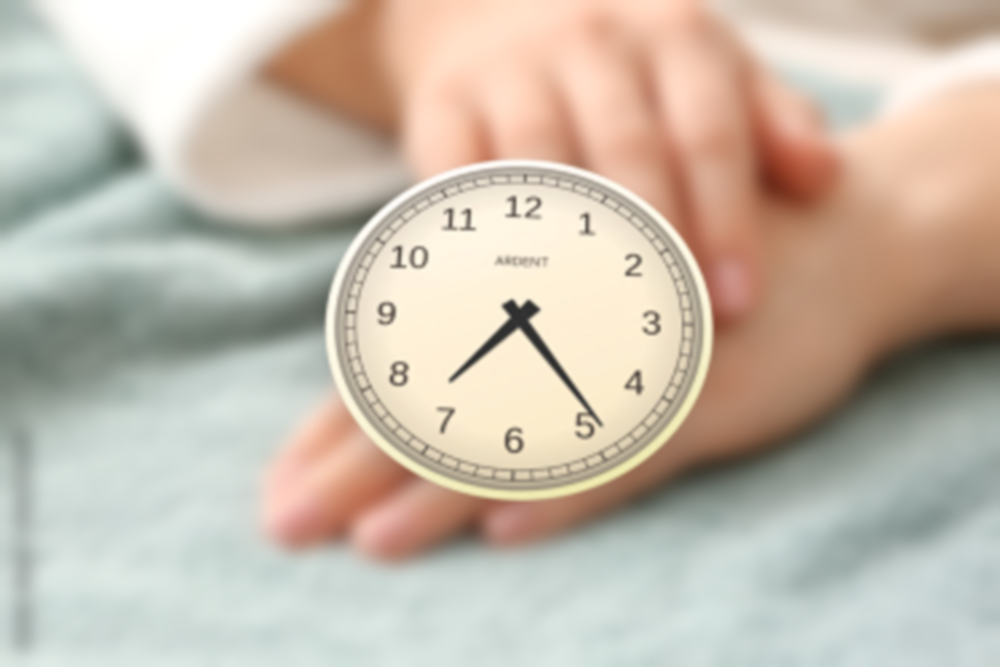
7:24
